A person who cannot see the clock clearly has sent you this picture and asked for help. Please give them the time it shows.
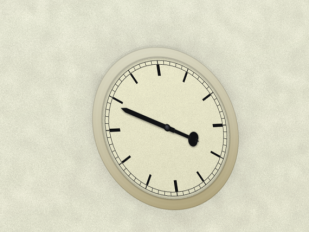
3:49
